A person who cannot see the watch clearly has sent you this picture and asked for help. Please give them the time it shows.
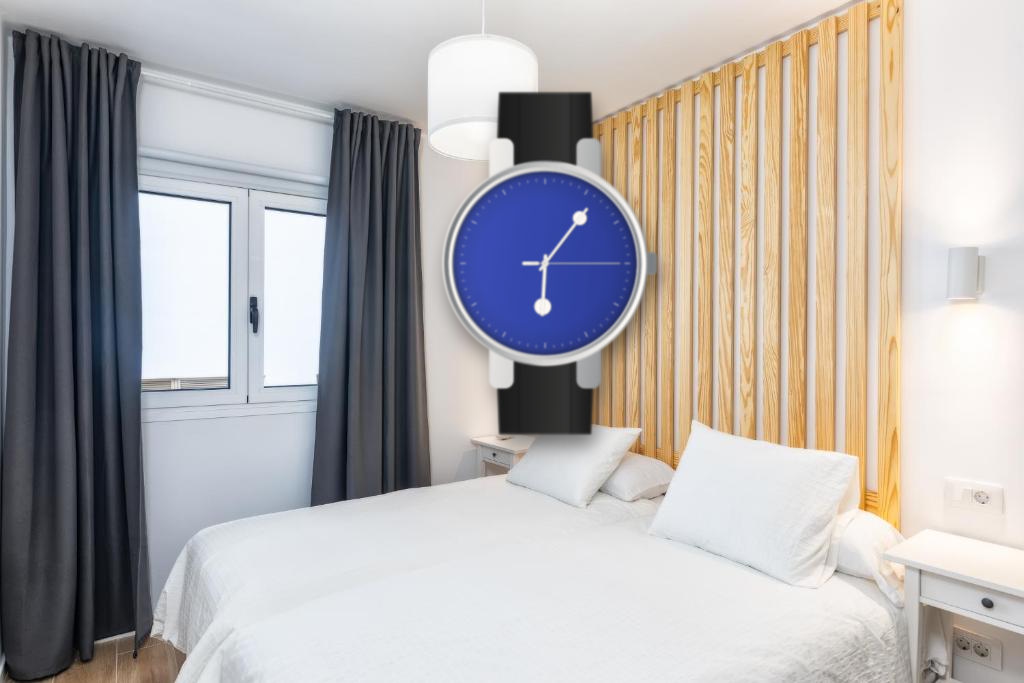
6:06:15
